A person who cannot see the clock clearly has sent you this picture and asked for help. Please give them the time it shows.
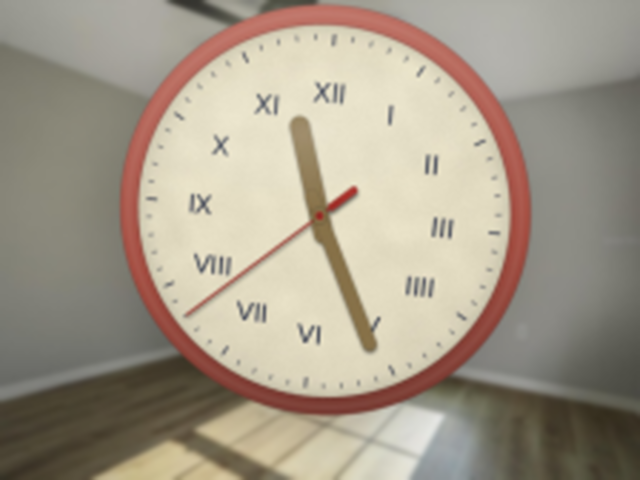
11:25:38
